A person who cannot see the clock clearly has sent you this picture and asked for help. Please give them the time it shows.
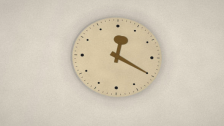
12:20
